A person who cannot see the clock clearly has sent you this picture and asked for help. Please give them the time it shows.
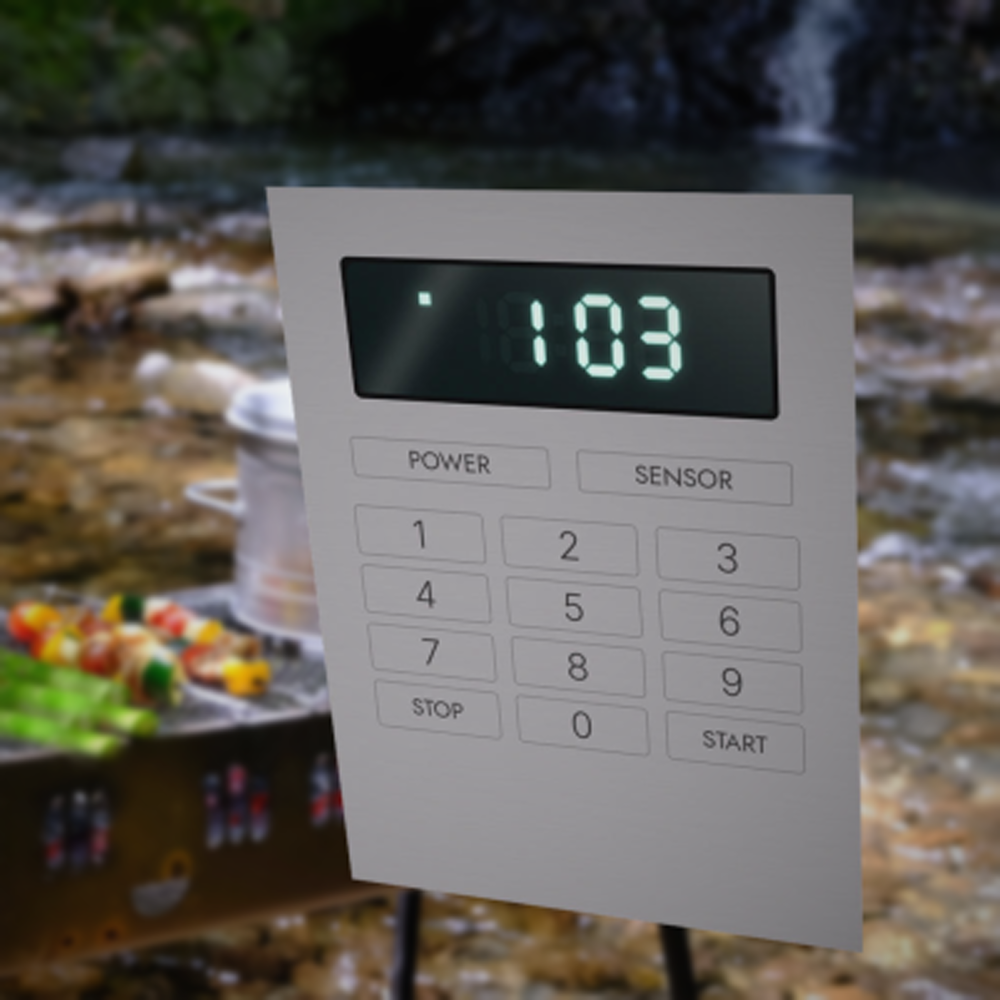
1:03
